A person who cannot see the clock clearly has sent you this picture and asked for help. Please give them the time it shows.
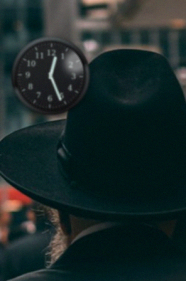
12:26
